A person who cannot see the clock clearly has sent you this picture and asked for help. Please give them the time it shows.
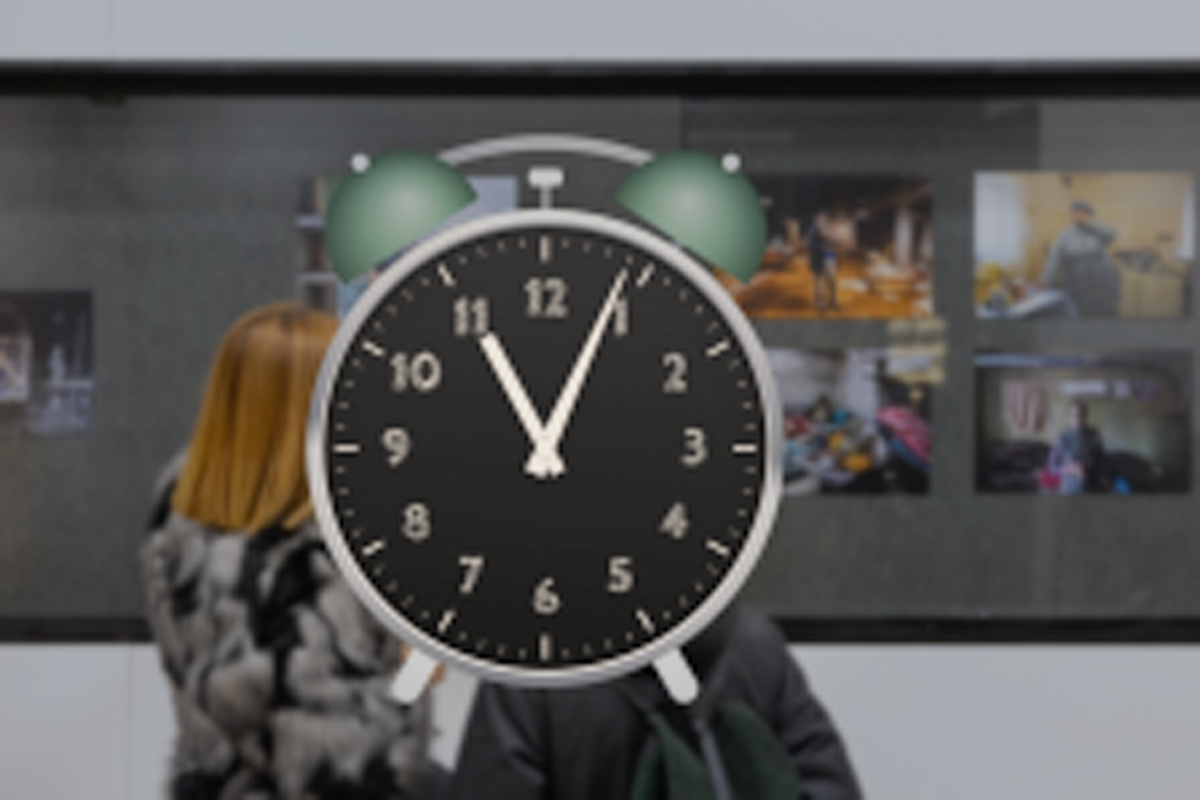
11:04
